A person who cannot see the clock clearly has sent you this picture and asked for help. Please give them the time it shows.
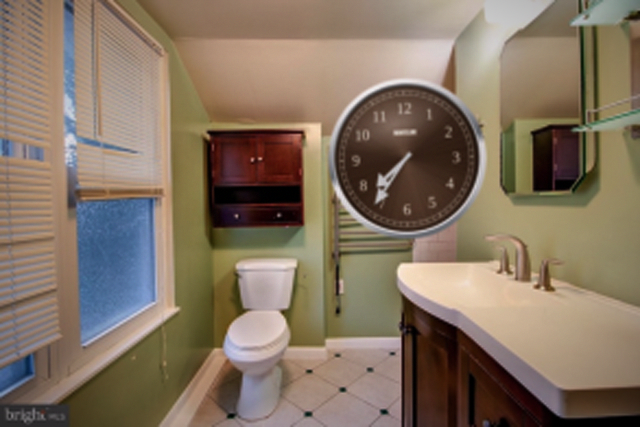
7:36
